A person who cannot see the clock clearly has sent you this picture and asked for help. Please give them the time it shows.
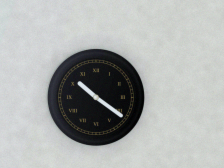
10:21
